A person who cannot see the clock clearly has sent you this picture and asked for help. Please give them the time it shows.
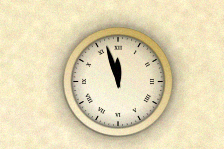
11:57
